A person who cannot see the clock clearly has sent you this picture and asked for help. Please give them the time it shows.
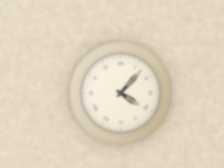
4:07
